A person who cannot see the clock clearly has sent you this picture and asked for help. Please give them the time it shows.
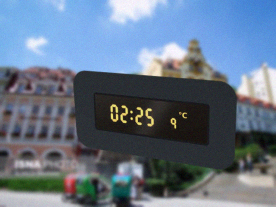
2:25
